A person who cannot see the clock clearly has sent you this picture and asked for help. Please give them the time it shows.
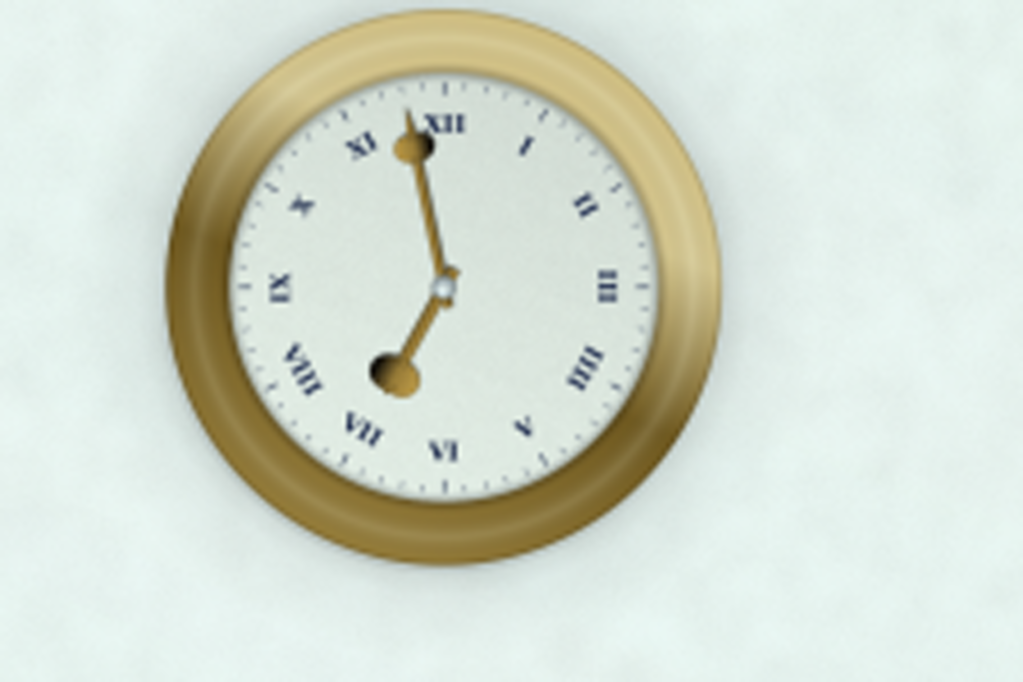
6:58
